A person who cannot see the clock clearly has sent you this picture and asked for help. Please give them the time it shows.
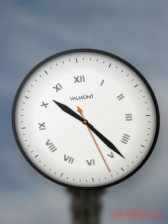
10:23:27
